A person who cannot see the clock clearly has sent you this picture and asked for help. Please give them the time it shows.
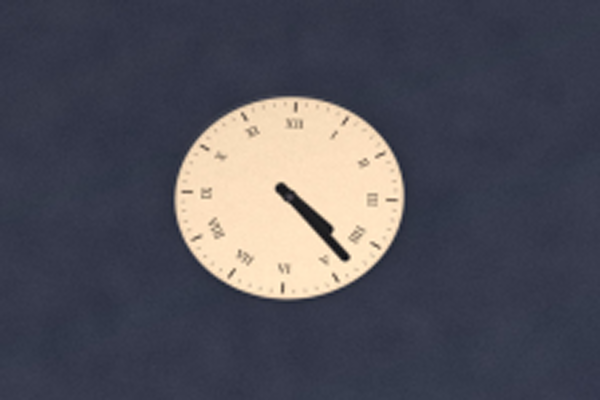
4:23
